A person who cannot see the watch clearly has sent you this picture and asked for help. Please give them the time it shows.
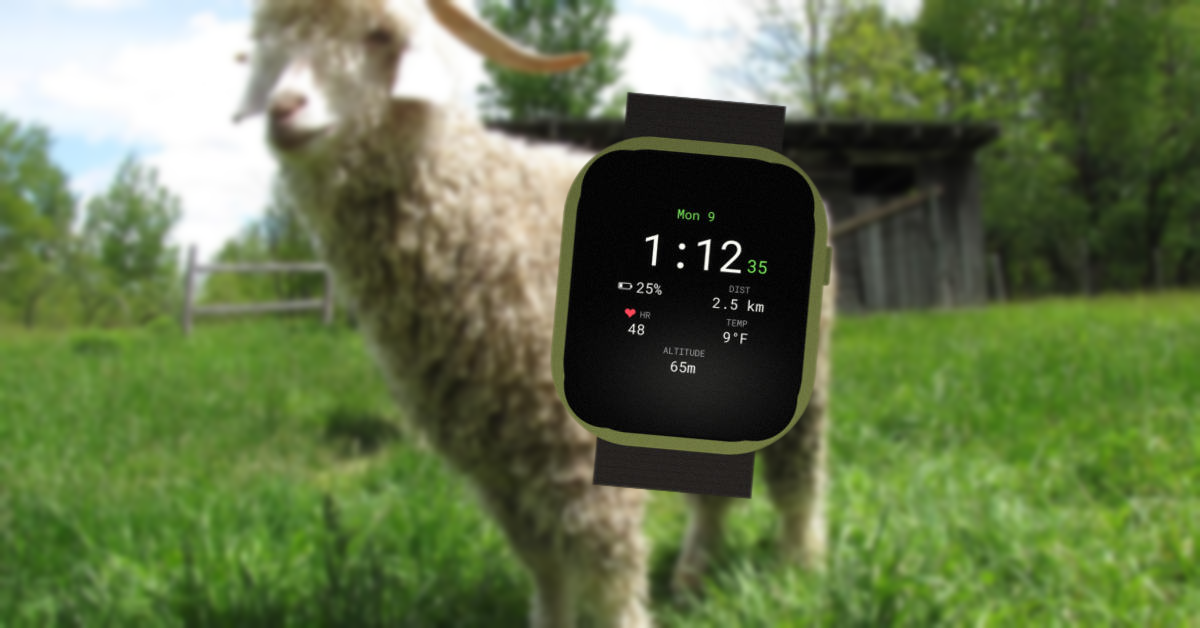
1:12:35
